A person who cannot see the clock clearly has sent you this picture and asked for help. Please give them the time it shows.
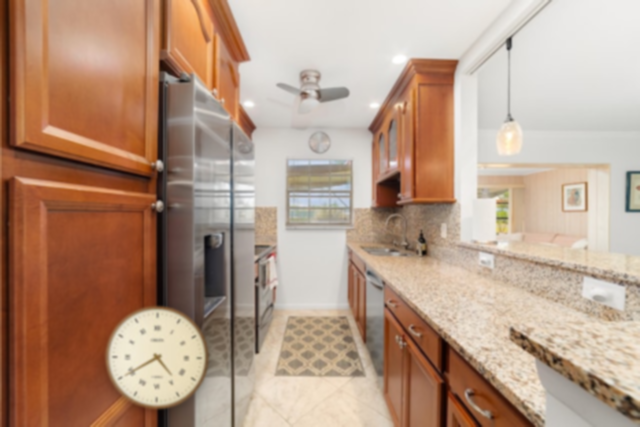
4:40
